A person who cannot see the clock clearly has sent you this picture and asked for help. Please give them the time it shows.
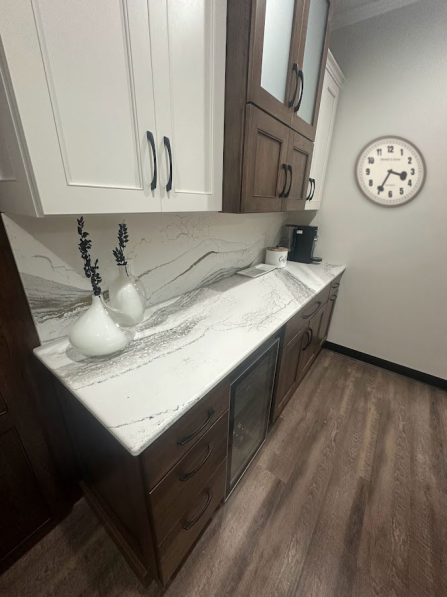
3:35
